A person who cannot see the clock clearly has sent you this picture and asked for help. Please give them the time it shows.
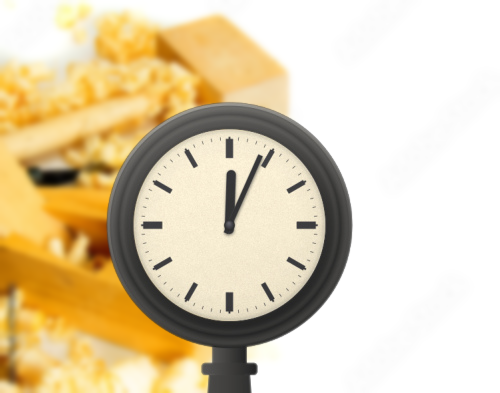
12:04
